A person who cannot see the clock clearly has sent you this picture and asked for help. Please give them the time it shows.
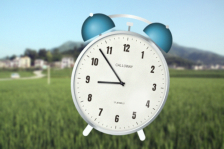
8:53
